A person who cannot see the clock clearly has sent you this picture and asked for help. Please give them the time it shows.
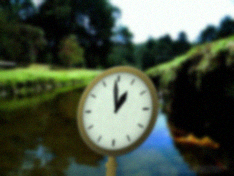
12:59
